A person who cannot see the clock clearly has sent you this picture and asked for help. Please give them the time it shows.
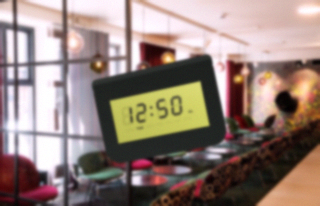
12:50
